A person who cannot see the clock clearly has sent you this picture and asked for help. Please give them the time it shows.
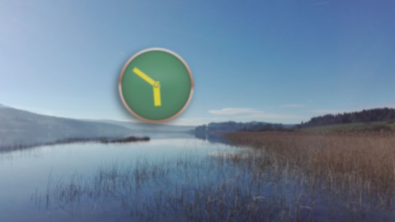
5:51
